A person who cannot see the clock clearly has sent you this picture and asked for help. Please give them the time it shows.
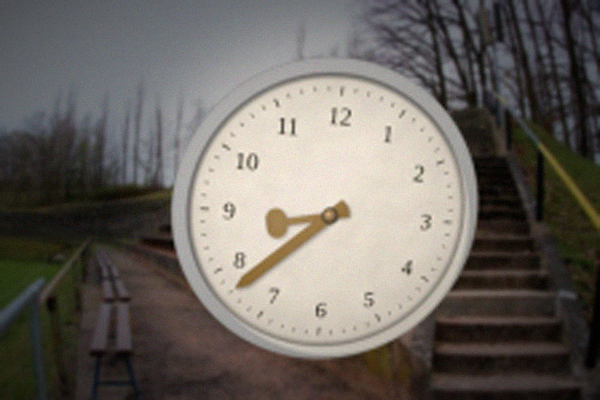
8:38
